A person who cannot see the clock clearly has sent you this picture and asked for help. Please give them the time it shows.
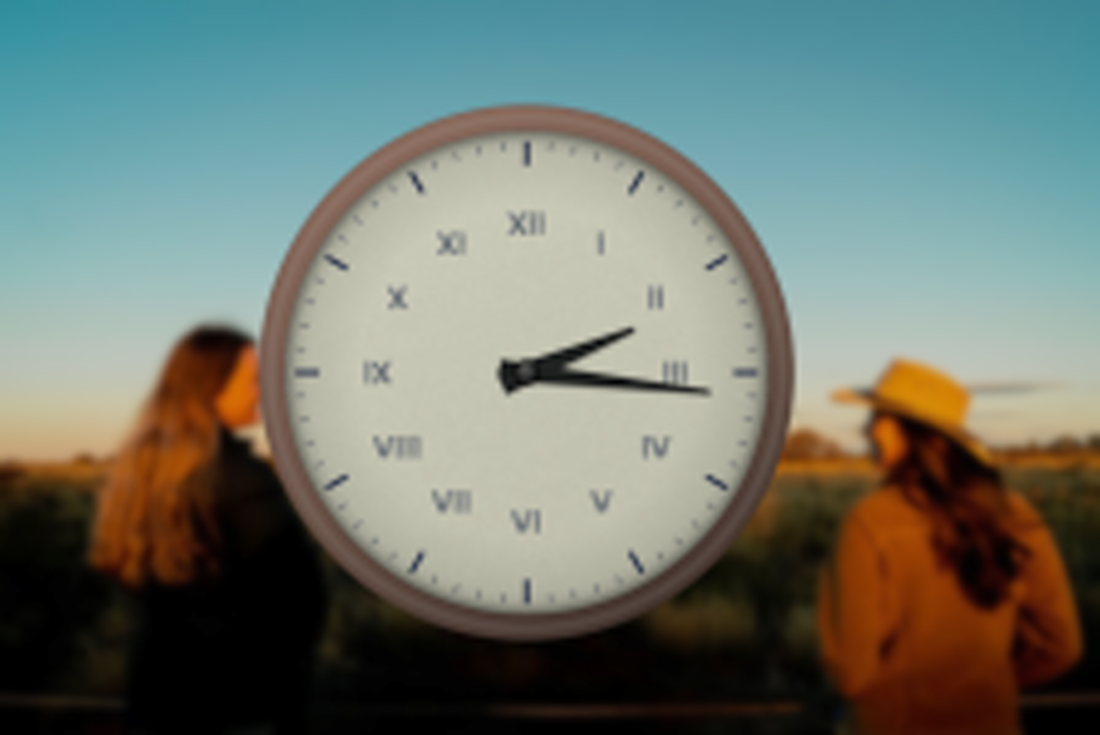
2:16
